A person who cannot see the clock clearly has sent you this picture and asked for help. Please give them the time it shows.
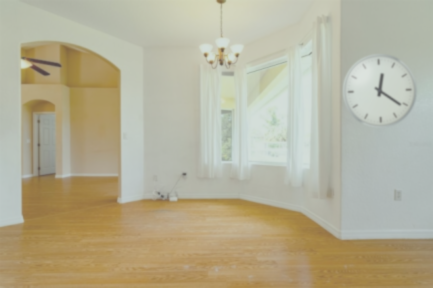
12:21
